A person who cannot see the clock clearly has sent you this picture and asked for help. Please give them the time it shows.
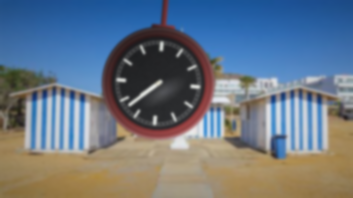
7:38
